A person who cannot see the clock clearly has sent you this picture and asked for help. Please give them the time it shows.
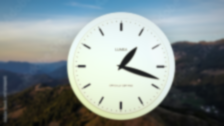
1:18
